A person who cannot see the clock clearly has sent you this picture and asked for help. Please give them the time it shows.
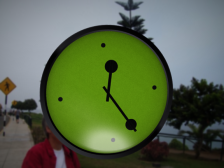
12:25
